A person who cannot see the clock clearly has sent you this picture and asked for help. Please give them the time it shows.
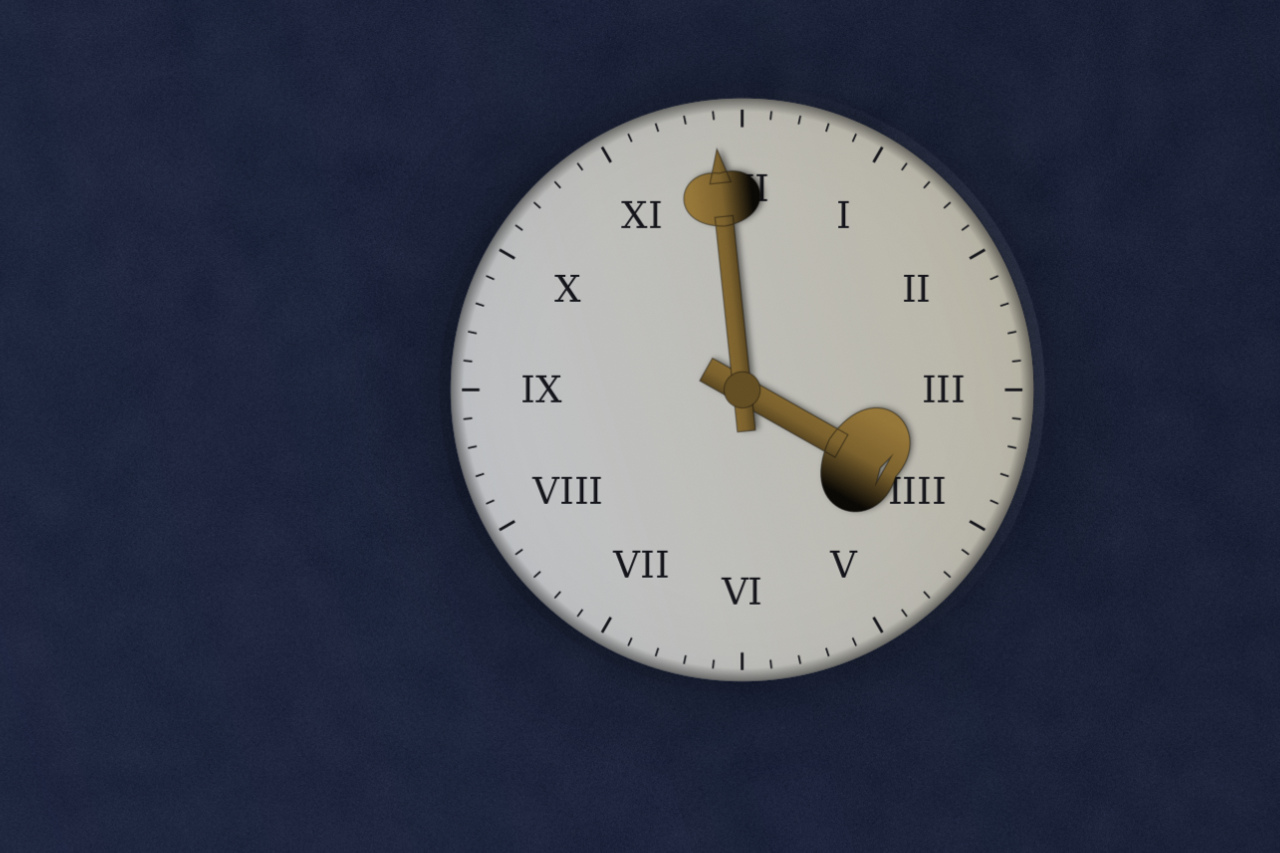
3:59
